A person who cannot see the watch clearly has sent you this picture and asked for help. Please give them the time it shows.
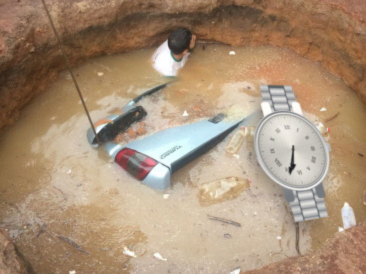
6:34
